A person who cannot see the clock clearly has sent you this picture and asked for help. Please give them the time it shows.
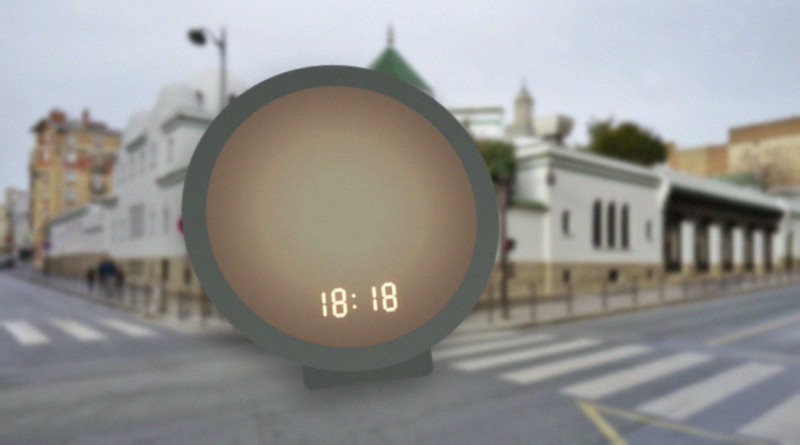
18:18
